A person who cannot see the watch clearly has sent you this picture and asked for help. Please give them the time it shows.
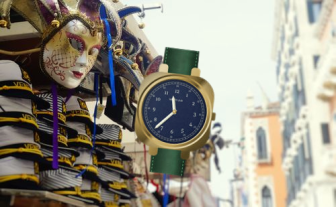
11:37
